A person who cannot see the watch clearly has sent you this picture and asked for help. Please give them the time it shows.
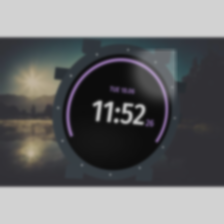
11:52
